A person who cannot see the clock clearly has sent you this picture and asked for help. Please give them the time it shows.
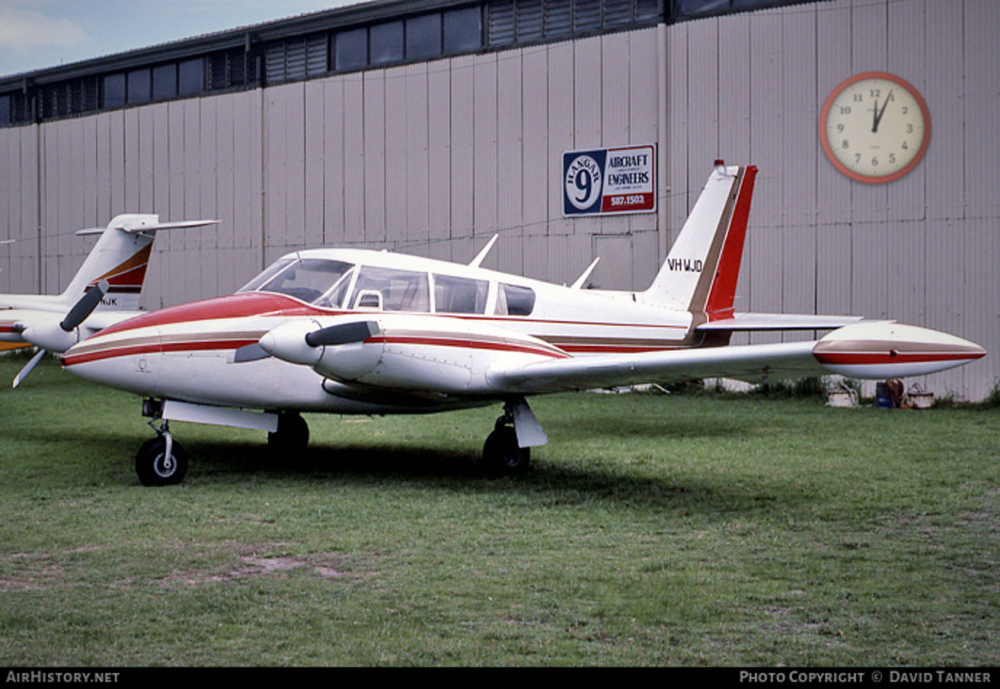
12:04
